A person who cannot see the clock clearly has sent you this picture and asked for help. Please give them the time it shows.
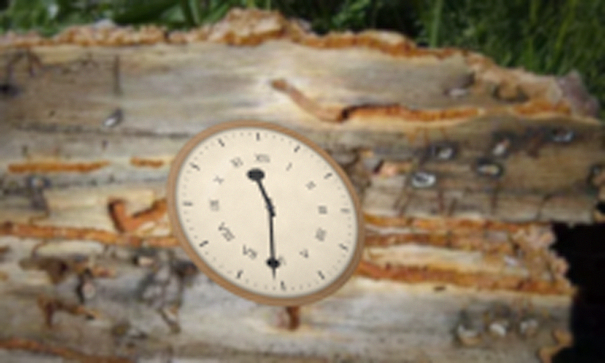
11:31
